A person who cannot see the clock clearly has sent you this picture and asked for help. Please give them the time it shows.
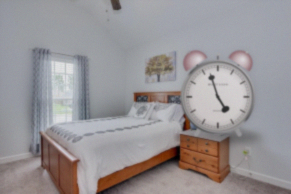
4:57
